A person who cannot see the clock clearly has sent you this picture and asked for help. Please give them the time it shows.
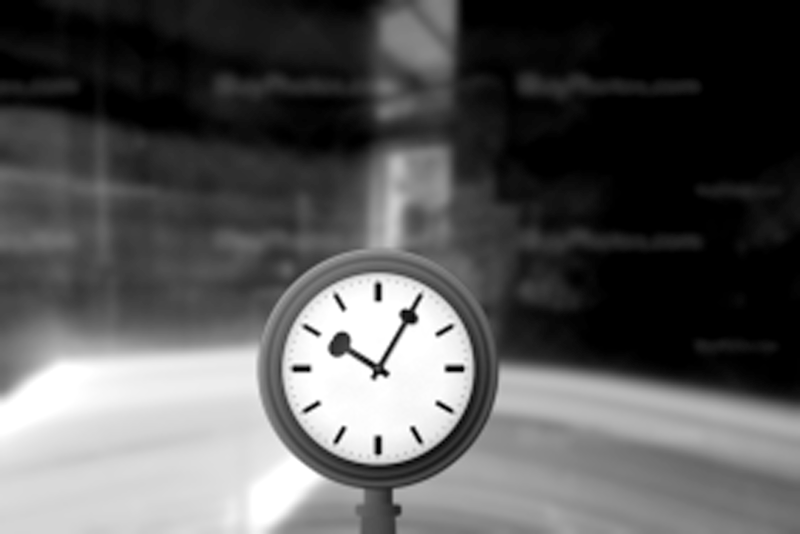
10:05
